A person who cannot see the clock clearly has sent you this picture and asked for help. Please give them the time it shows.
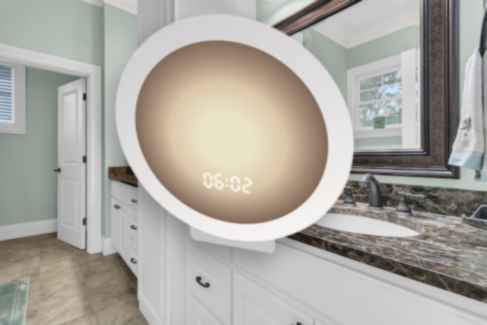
6:02
